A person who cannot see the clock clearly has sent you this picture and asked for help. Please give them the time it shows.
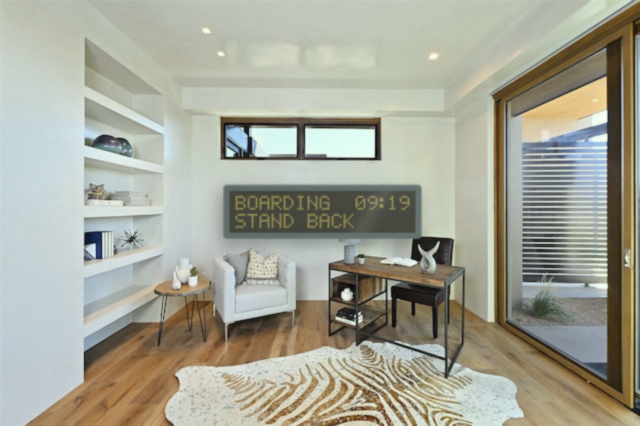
9:19
